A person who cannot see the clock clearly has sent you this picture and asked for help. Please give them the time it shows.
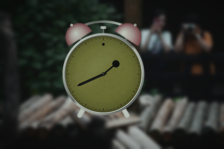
1:41
